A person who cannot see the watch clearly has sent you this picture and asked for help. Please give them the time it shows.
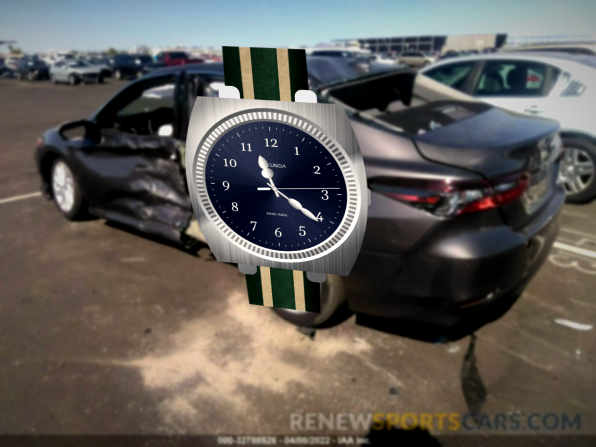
11:21:14
